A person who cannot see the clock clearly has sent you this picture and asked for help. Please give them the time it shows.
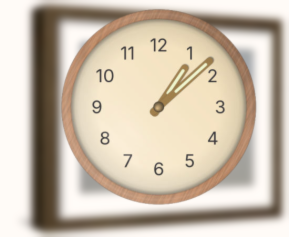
1:08
